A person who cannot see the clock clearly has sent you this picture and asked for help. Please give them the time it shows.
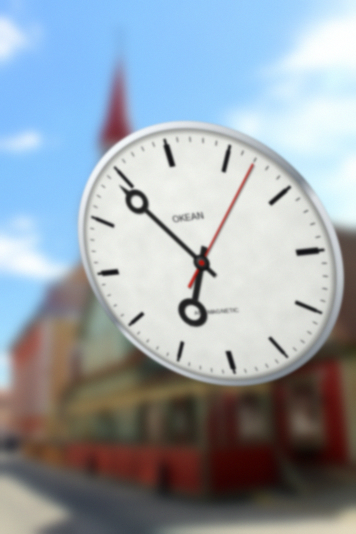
6:54:07
